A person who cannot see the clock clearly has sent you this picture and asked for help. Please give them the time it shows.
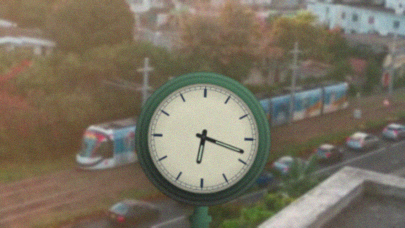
6:18
